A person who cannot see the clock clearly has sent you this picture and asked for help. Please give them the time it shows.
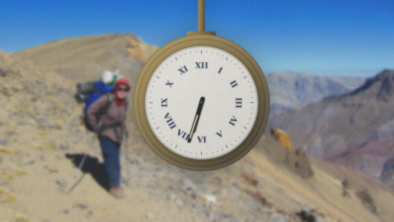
6:33
